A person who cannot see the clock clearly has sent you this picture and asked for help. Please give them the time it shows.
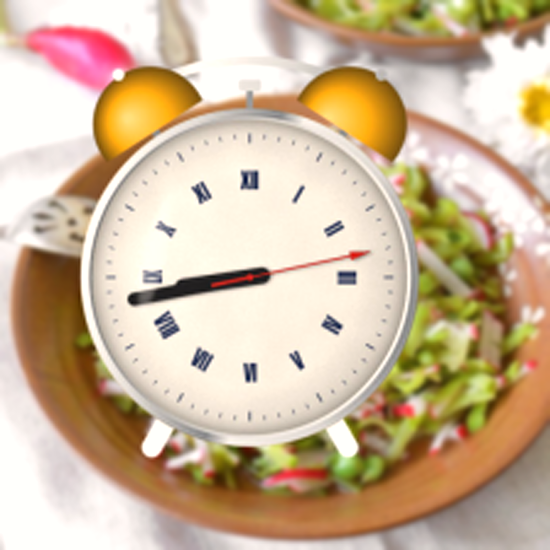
8:43:13
